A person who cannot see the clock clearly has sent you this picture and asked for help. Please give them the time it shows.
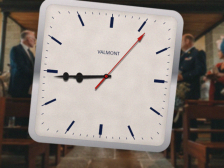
8:44:06
